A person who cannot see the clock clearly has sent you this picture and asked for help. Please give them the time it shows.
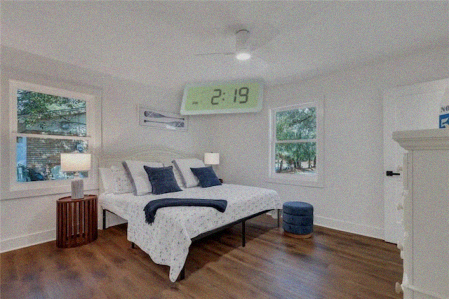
2:19
